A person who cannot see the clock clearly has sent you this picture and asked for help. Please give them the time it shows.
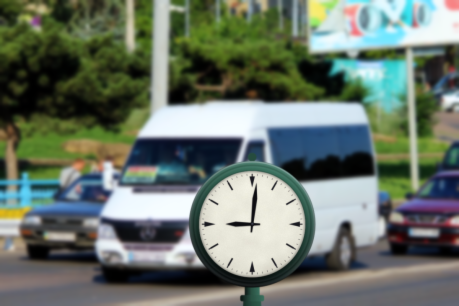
9:01
